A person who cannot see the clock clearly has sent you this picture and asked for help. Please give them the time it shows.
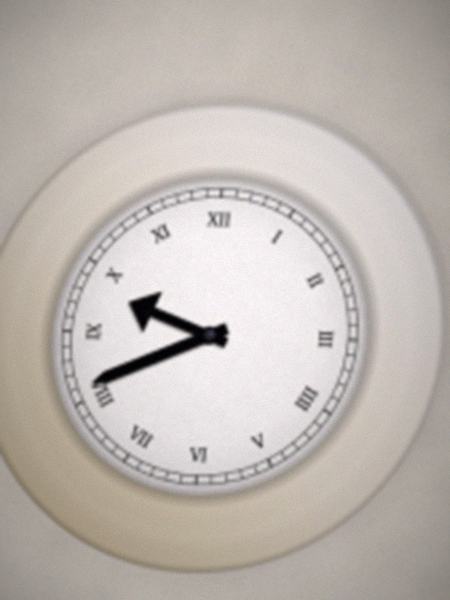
9:41
